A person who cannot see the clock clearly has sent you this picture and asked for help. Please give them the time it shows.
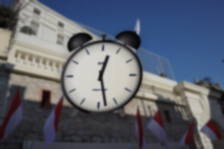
12:28
